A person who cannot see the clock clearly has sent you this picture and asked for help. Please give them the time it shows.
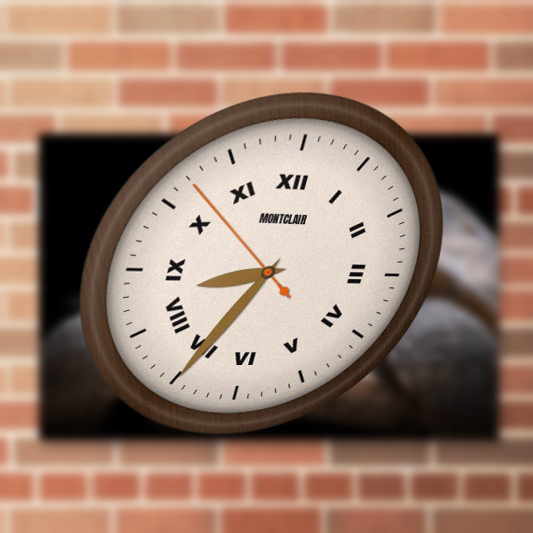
8:34:52
